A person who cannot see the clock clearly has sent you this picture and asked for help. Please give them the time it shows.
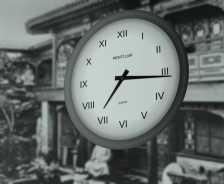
7:16
